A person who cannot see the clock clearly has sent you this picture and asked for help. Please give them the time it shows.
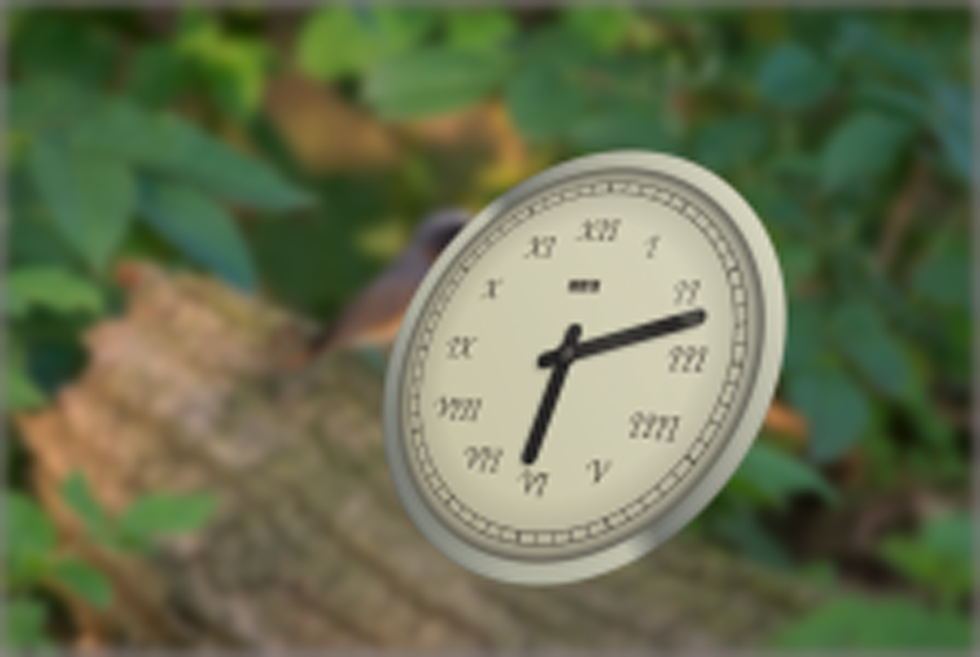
6:12
